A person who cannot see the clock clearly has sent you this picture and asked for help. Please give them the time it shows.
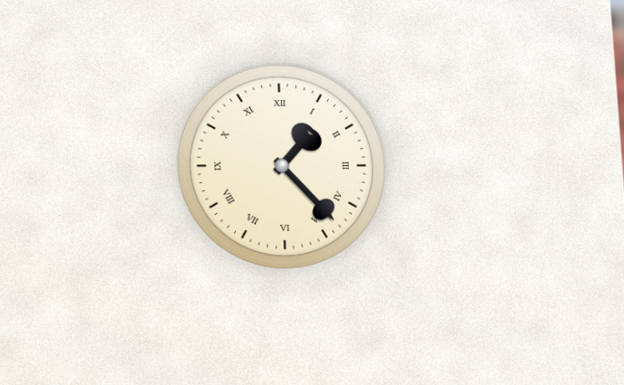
1:23
